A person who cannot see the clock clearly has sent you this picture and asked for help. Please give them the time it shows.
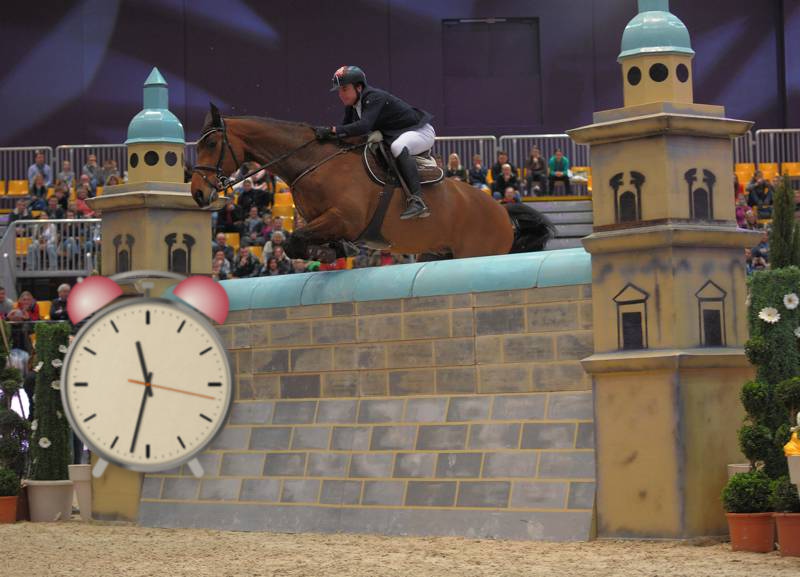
11:32:17
